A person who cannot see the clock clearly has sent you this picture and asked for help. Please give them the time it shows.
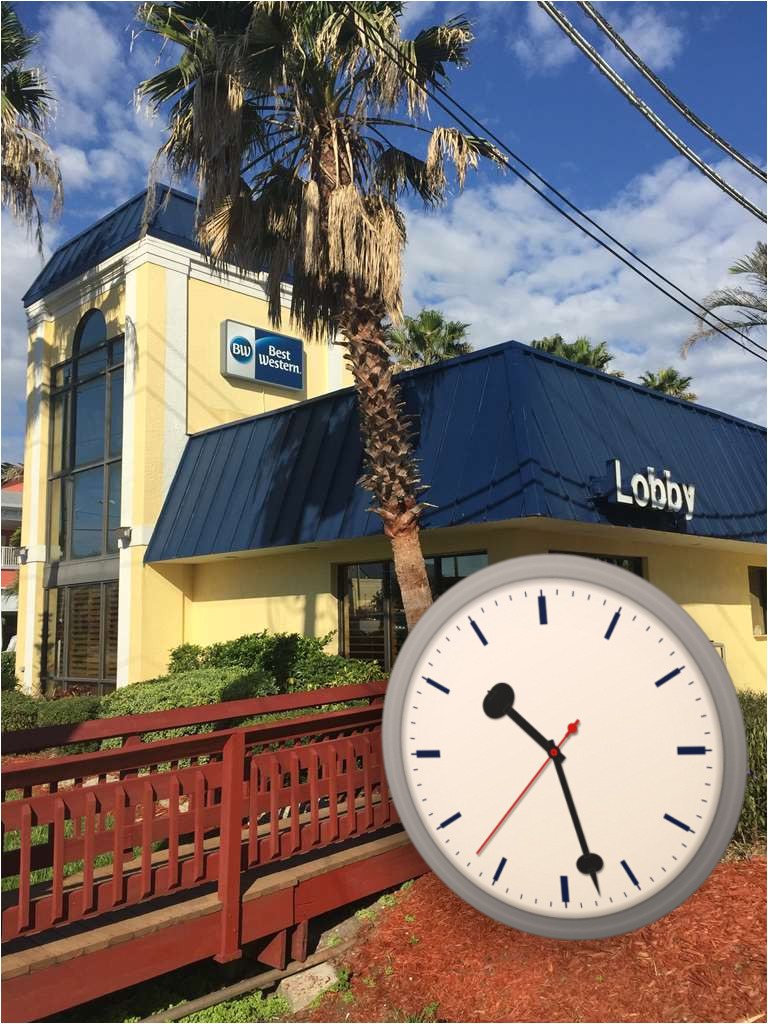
10:27:37
